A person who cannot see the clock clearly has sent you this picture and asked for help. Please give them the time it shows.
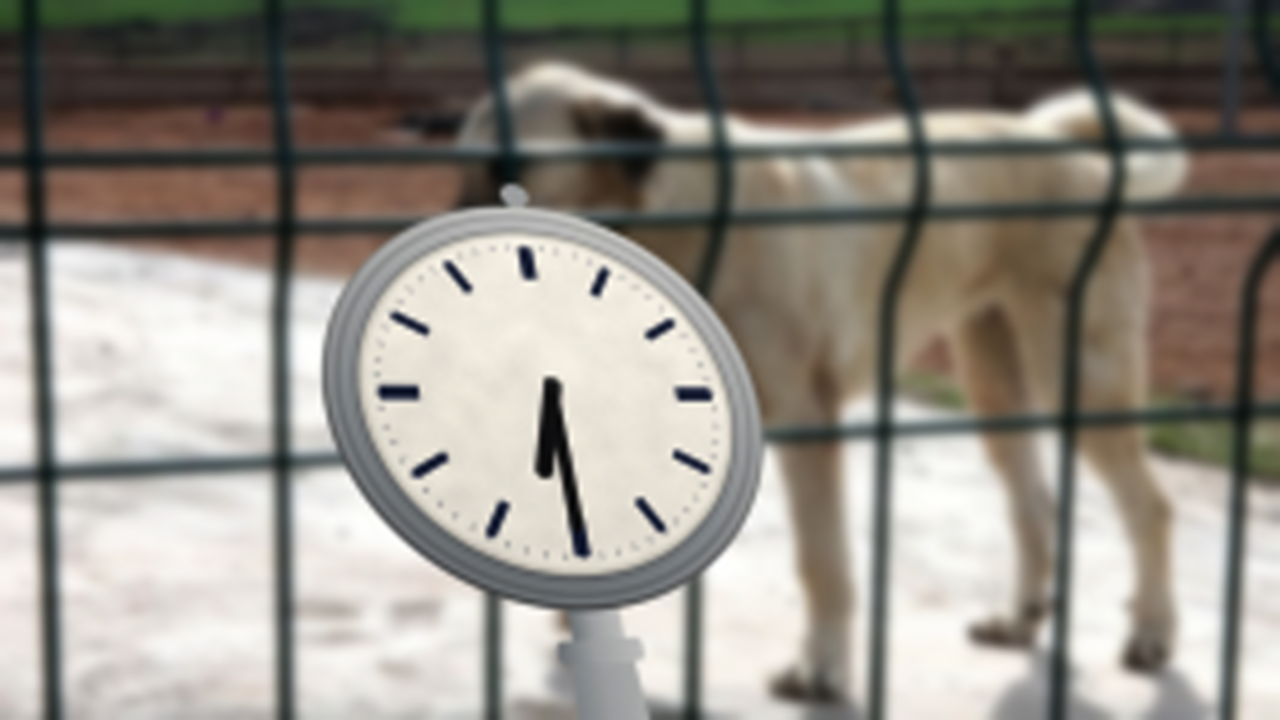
6:30
